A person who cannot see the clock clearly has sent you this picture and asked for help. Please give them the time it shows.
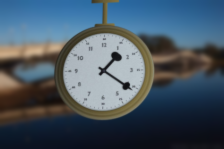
1:21
